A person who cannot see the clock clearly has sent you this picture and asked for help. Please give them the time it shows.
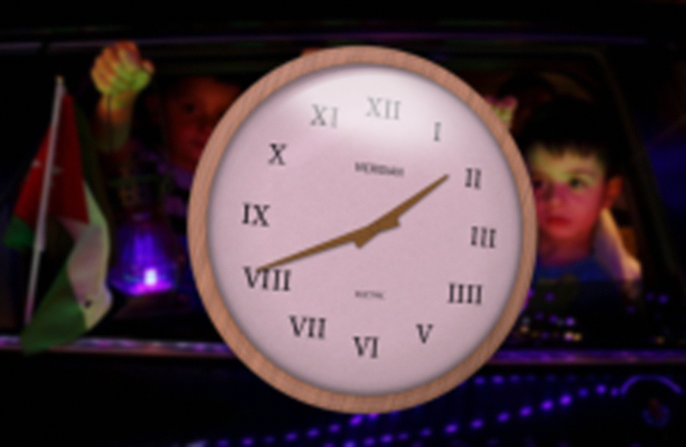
1:41
